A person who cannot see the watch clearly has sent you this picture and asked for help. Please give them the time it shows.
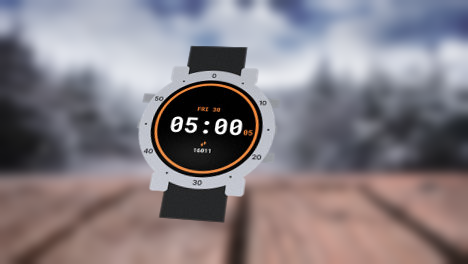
5:00:05
